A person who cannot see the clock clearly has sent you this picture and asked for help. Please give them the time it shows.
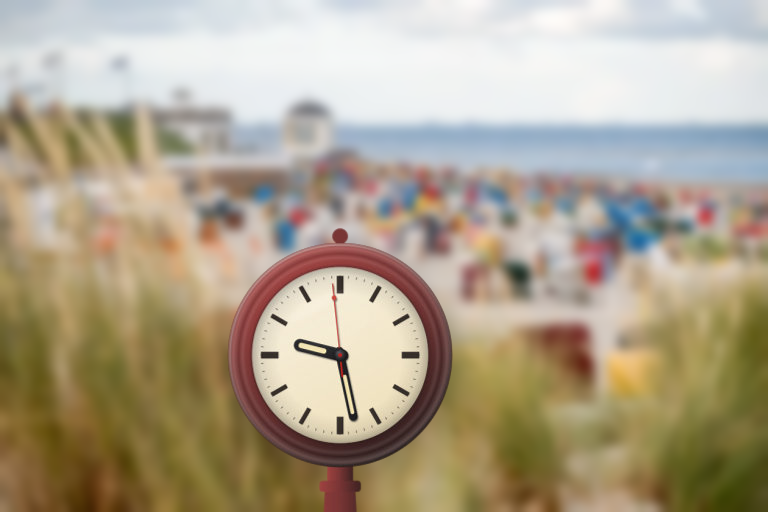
9:27:59
